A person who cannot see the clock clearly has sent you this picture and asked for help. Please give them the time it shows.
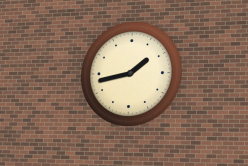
1:43
